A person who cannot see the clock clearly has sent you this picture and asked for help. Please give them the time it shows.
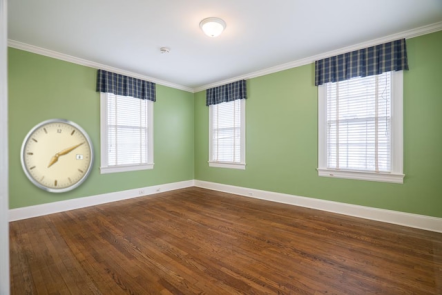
7:10
